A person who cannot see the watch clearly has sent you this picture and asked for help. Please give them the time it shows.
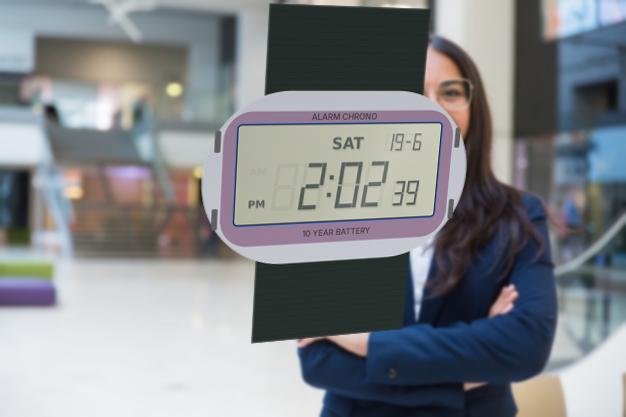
2:02:39
